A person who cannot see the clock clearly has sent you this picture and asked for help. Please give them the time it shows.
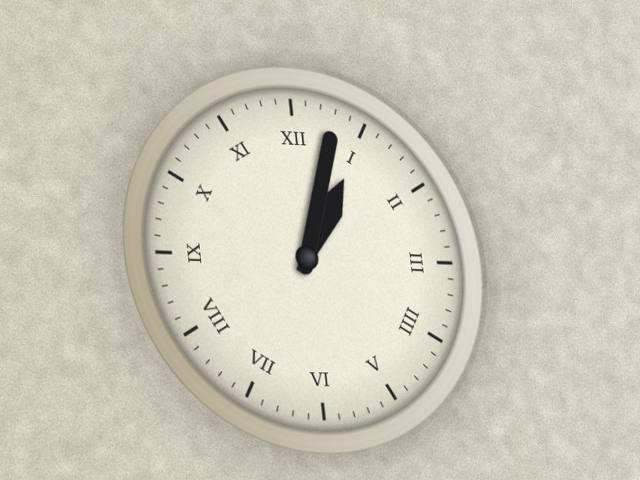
1:03
